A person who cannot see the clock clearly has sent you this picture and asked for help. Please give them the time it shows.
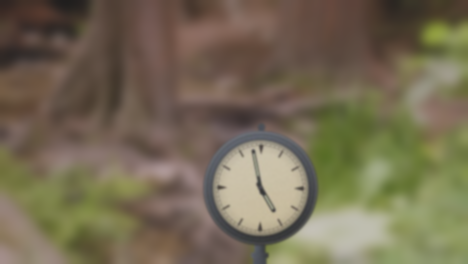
4:58
